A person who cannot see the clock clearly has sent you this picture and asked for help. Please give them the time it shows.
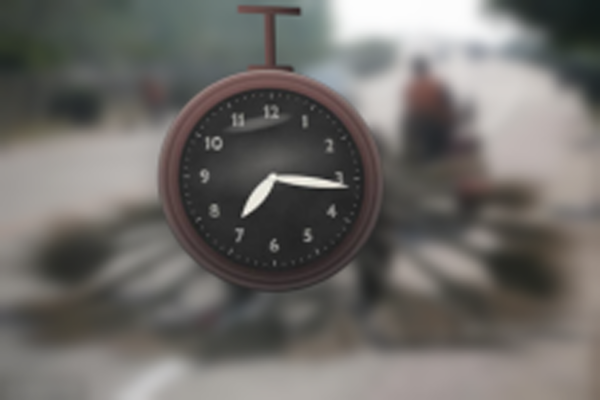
7:16
